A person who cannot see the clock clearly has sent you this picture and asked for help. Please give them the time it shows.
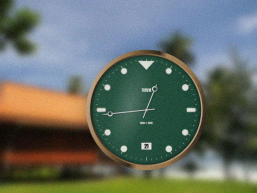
12:44
